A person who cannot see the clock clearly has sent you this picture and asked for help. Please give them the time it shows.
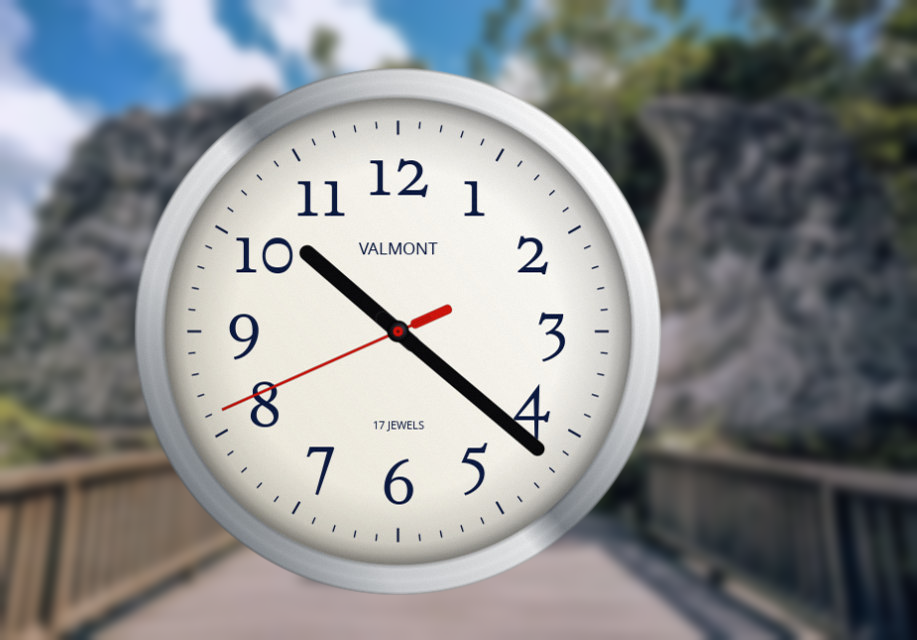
10:21:41
